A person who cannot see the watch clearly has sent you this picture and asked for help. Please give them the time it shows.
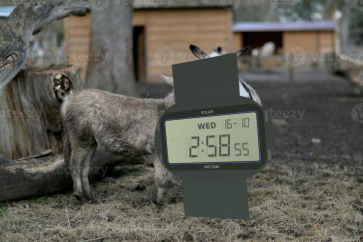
2:58:55
